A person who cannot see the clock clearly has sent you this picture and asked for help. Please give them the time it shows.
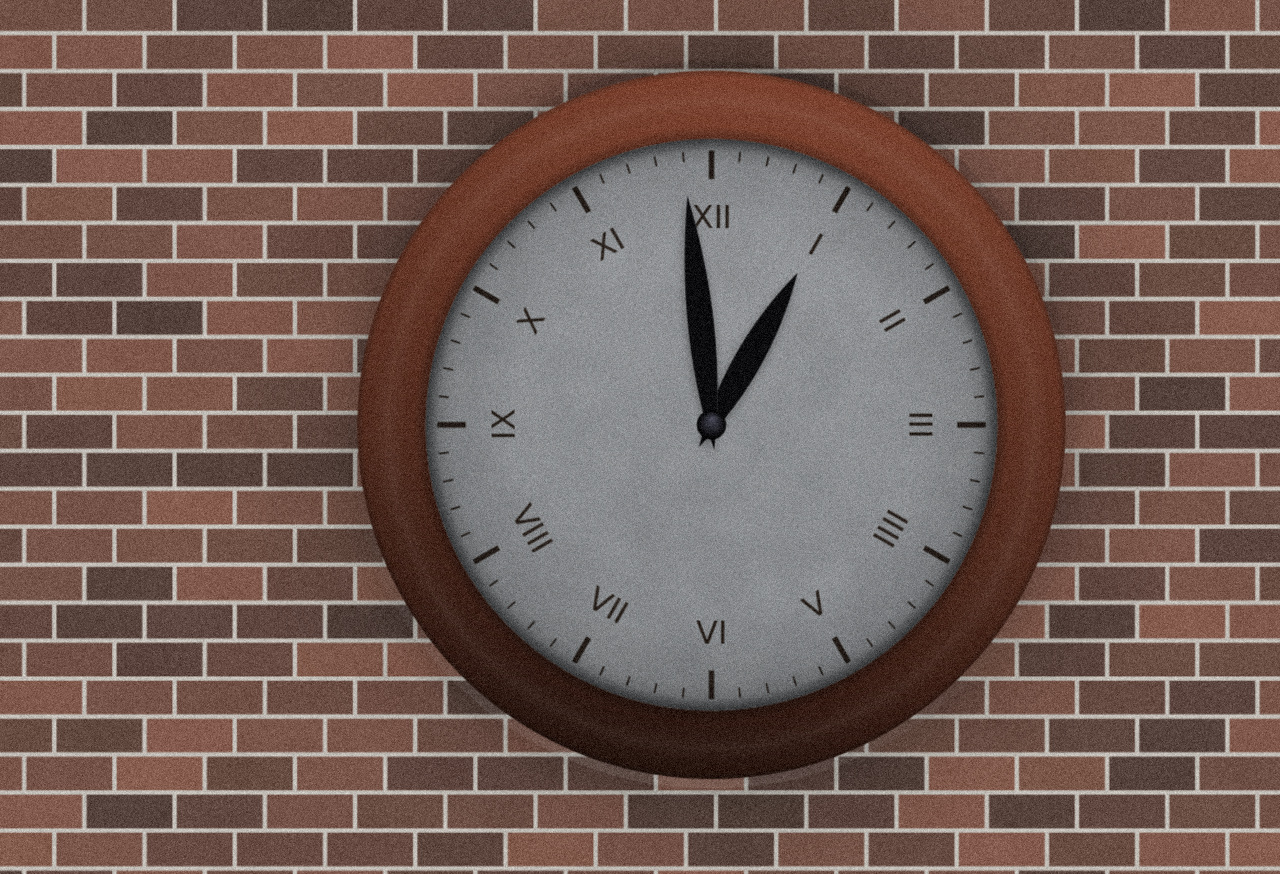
12:59
